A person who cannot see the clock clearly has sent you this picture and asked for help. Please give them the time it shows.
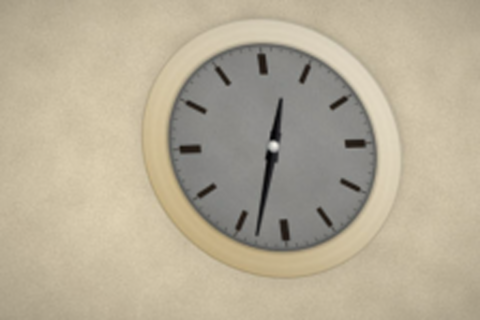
12:33
